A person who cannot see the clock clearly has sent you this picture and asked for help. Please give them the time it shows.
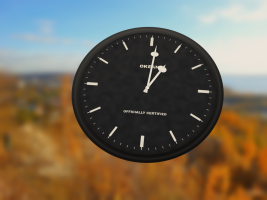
1:01
